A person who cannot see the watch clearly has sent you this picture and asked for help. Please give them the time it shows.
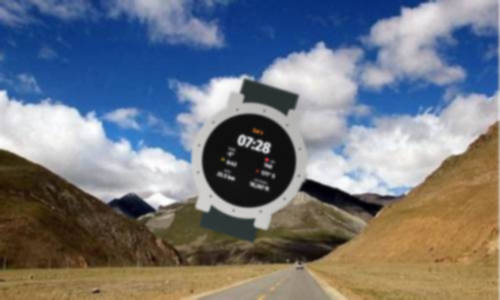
7:28
